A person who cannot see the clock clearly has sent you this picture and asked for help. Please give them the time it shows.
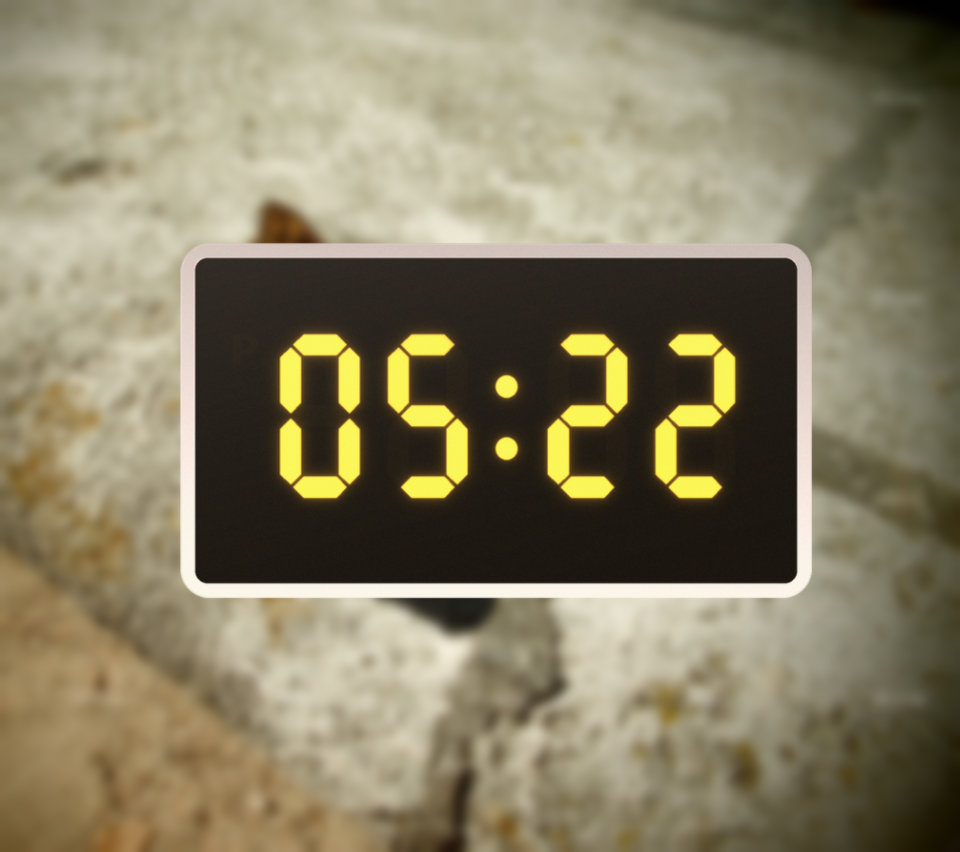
5:22
